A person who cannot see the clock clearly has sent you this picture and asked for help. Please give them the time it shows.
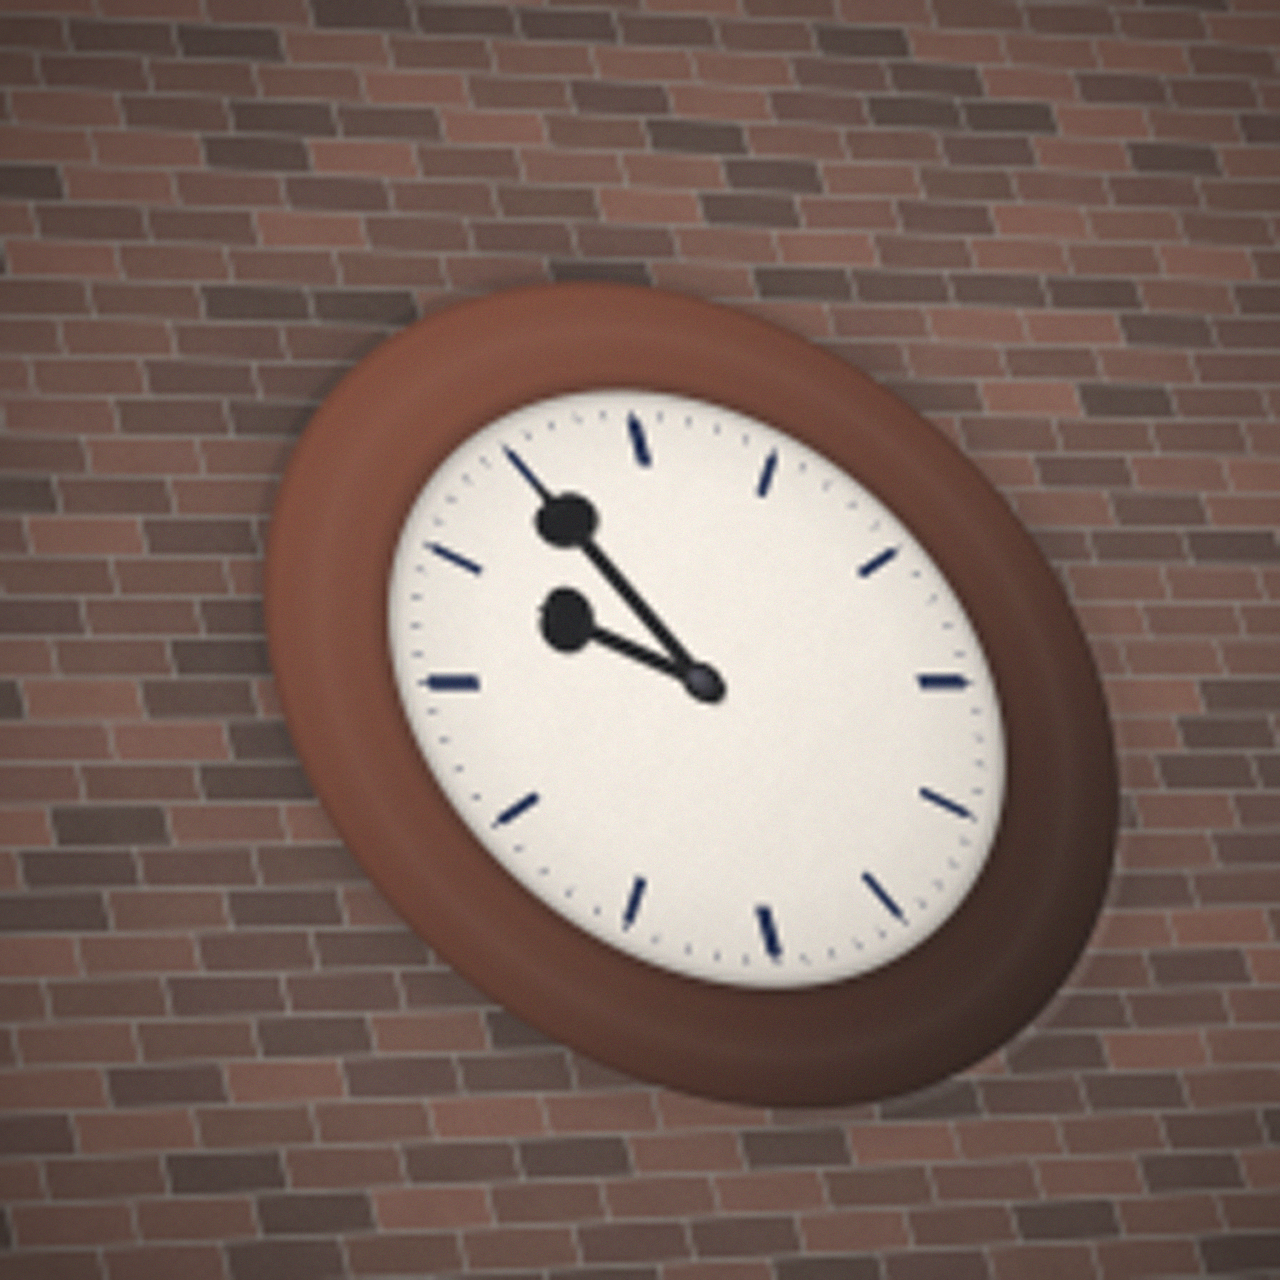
9:55
